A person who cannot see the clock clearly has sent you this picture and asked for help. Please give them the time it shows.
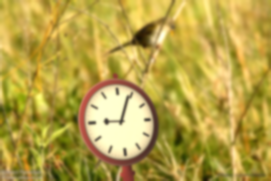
9:04
